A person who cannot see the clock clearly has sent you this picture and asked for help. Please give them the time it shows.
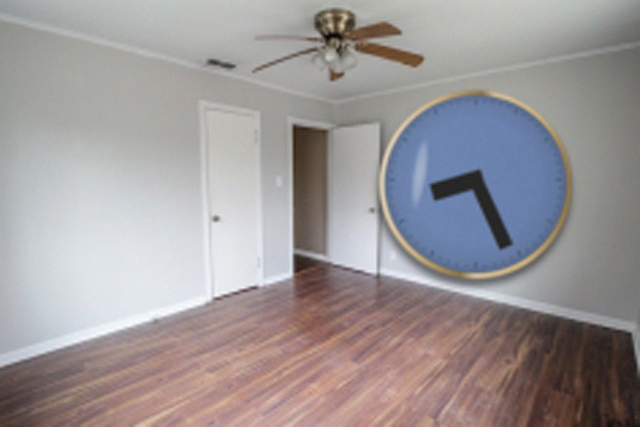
8:26
